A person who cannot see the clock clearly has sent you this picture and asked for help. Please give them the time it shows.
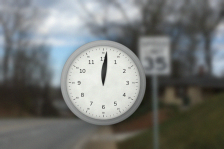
12:01
